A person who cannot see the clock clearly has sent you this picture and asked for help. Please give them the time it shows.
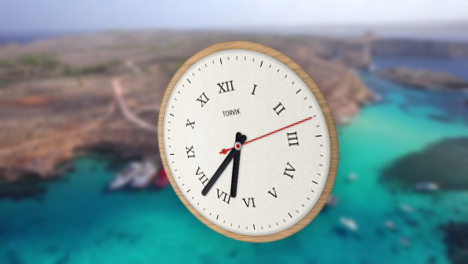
6:38:13
